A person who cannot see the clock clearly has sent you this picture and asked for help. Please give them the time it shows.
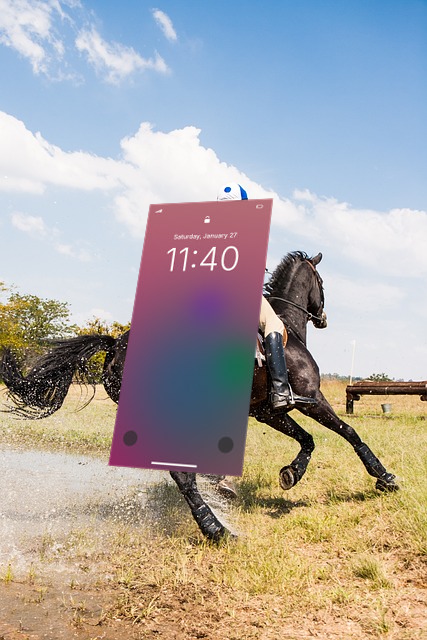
11:40
